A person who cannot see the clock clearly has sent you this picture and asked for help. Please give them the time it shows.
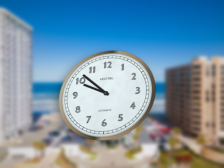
9:52
